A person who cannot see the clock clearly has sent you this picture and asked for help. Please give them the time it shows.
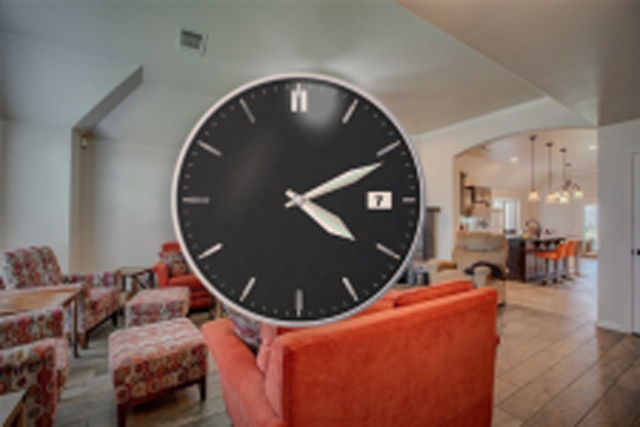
4:11
